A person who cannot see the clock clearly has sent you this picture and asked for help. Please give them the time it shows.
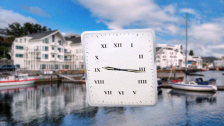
9:16
